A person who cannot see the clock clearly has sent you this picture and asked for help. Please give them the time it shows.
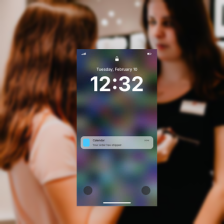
12:32
